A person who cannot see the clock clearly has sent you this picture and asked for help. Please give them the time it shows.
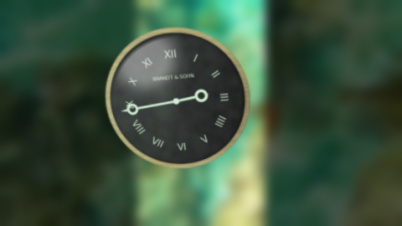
2:44
